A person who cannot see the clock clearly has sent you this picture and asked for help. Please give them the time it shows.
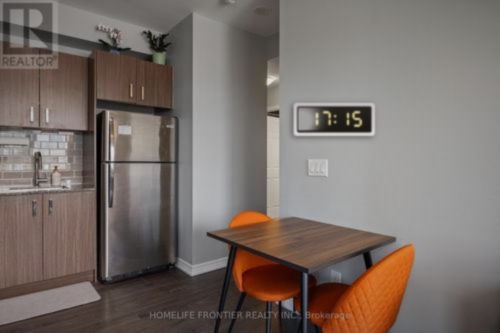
17:15
